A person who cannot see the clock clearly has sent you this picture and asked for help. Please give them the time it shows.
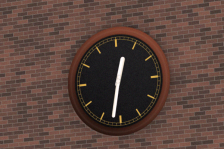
12:32
